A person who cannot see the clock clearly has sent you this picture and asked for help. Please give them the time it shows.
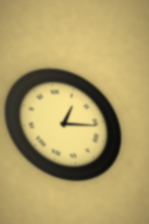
1:16
